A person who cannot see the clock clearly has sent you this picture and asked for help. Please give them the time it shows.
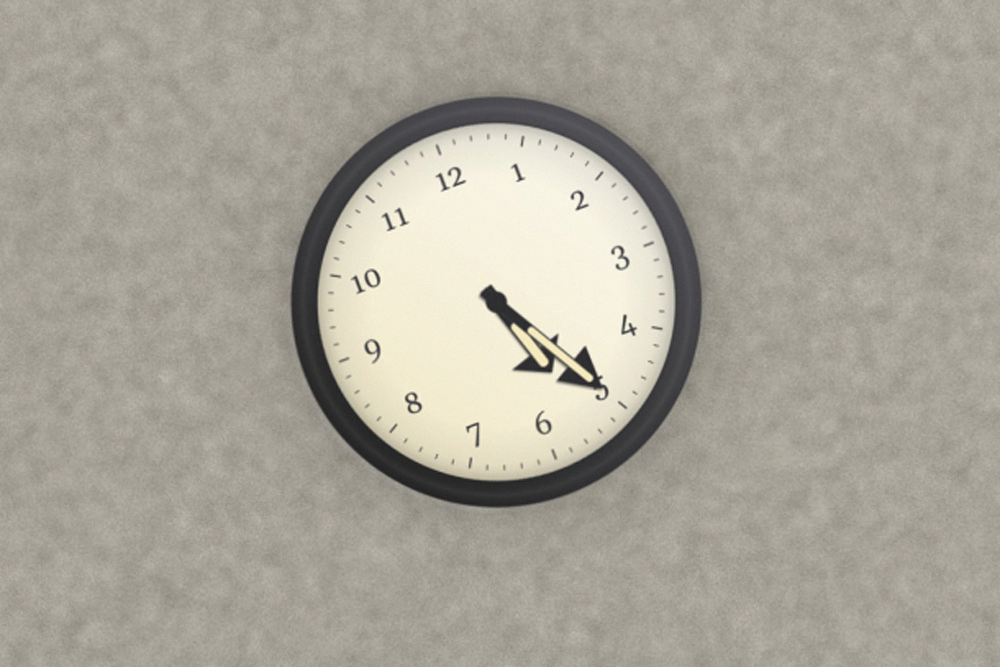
5:25
